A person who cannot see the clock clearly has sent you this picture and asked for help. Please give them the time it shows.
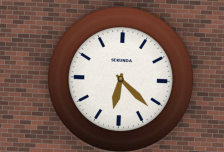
6:22
